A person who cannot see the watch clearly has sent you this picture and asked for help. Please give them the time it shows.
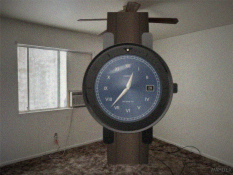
12:37
